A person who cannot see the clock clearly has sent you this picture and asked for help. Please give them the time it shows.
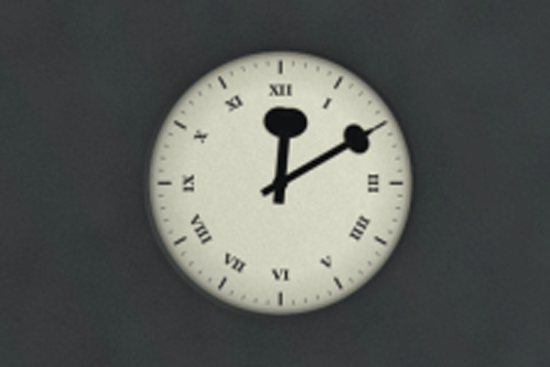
12:10
